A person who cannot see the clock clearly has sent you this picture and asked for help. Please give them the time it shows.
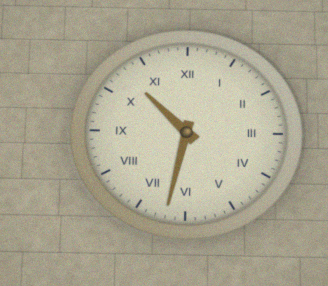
10:32
